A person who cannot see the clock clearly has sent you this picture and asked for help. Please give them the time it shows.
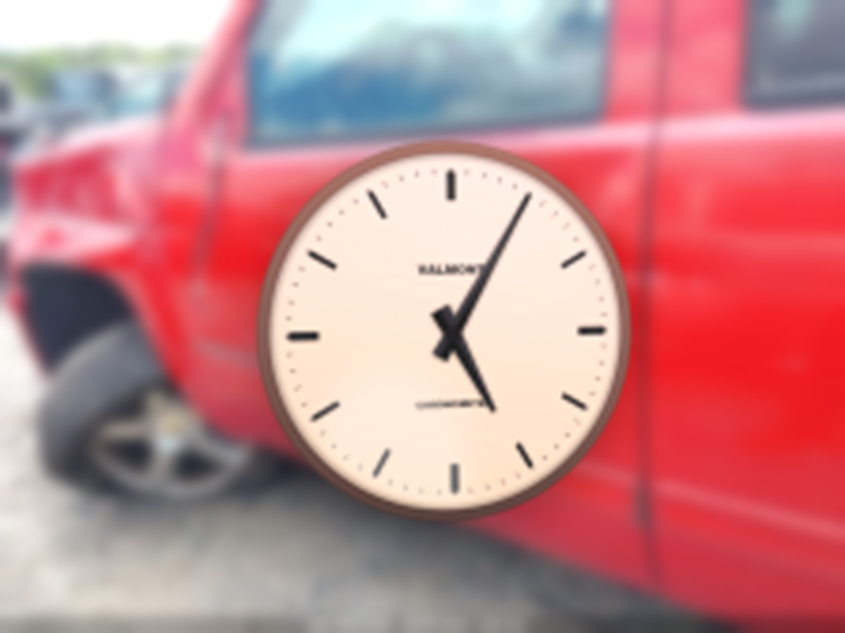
5:05
